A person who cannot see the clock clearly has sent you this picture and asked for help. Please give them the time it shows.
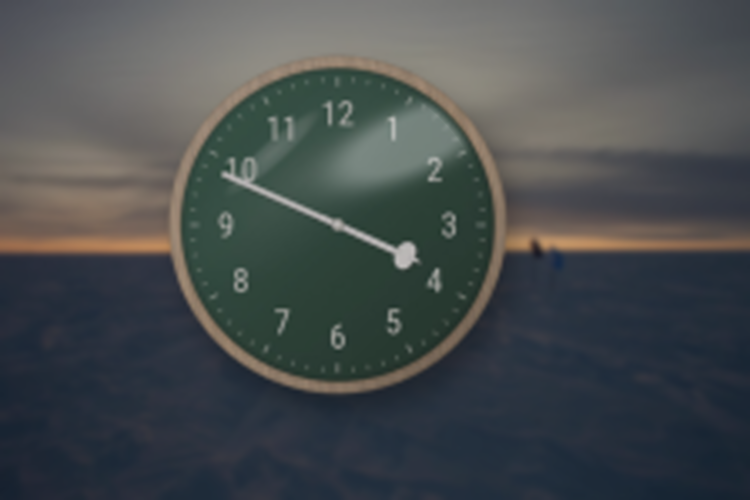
3:49
